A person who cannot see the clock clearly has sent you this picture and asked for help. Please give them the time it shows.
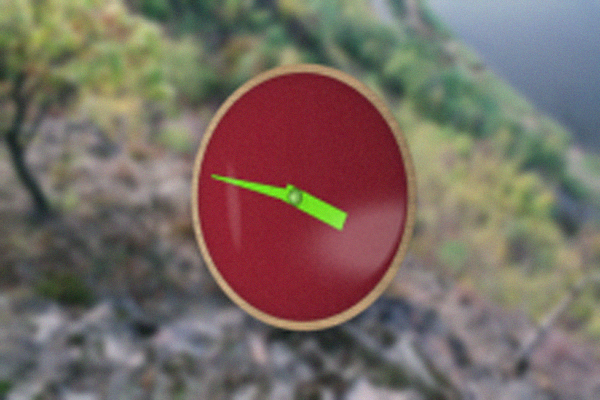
3:47
